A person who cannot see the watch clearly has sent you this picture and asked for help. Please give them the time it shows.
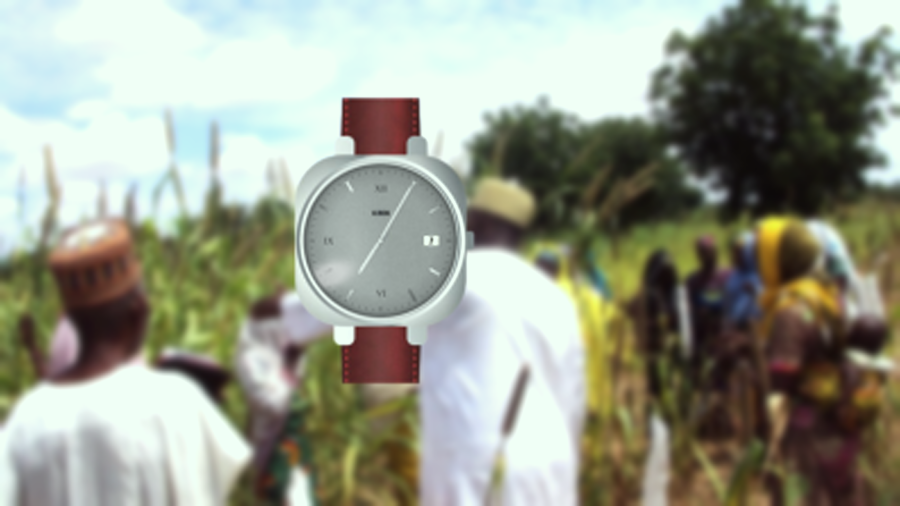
7:05
